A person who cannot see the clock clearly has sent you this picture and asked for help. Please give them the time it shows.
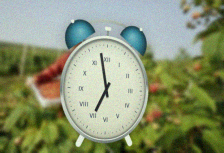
6:58
